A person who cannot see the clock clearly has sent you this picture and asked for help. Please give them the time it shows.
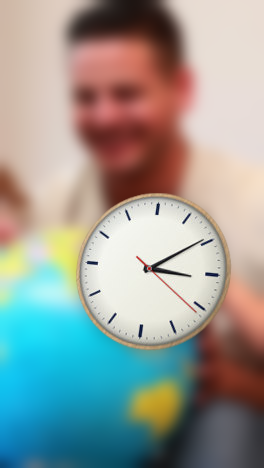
3:09:21
